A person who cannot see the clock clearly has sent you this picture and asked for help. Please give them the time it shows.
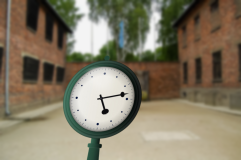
5:13
